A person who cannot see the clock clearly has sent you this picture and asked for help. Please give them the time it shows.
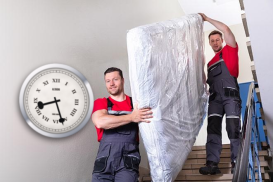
8:27
